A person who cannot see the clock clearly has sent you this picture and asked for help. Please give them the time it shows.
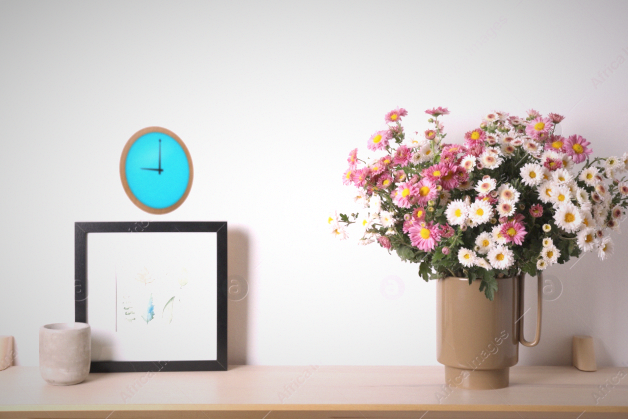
9:00
